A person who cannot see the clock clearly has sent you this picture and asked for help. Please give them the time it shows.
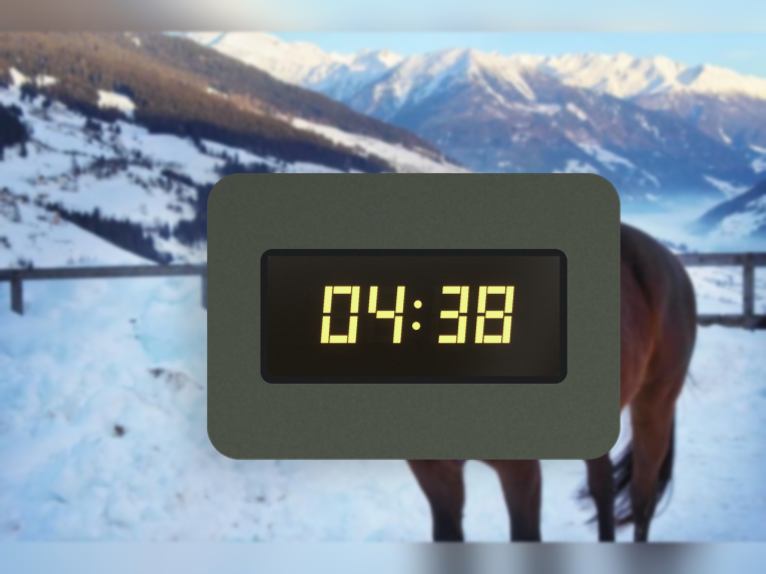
4:38
